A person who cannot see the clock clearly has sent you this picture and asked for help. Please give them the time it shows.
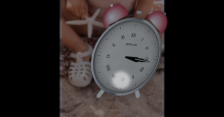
3:16
